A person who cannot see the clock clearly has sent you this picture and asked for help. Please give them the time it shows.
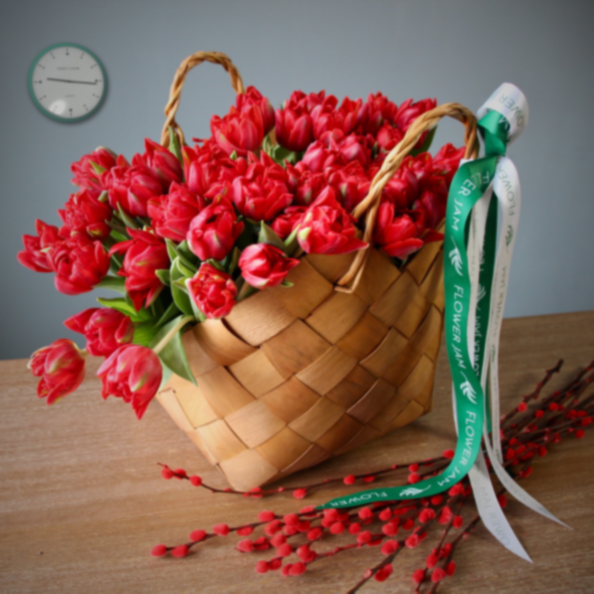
9:16
